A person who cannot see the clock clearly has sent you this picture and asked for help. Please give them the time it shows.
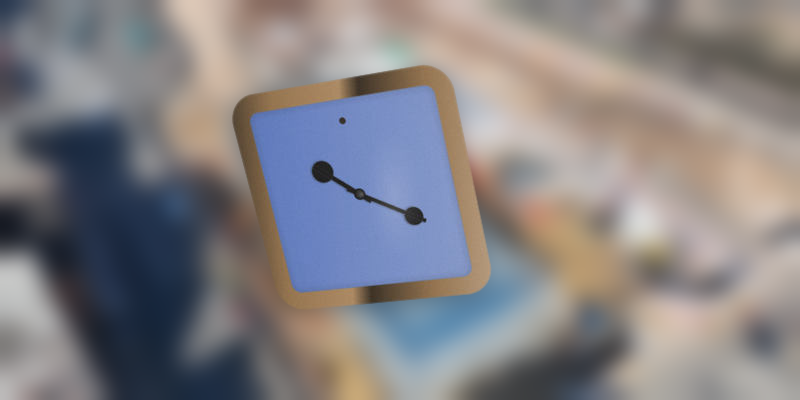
10:20
